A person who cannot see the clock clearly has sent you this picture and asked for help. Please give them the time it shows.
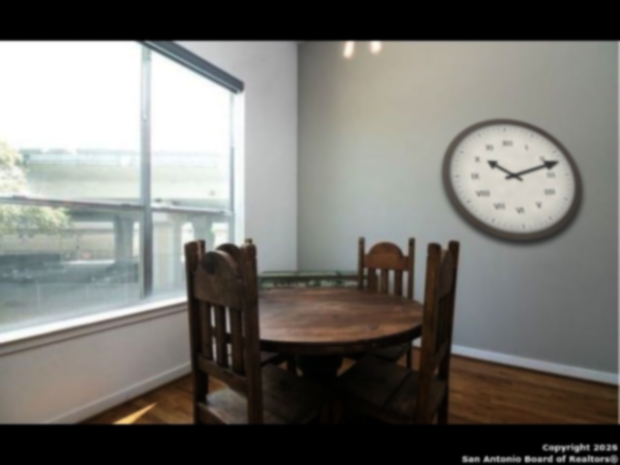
10:12
